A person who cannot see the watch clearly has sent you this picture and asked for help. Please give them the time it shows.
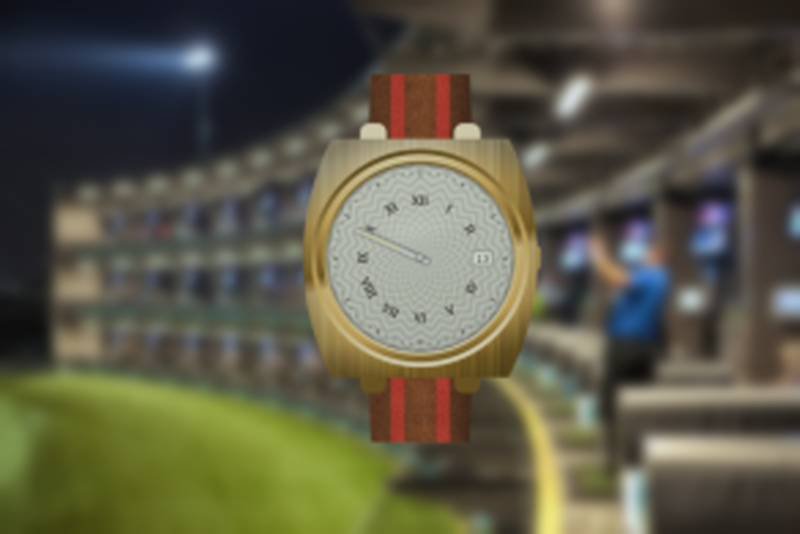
9:49
